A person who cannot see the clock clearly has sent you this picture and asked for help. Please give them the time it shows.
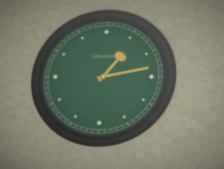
1:13
